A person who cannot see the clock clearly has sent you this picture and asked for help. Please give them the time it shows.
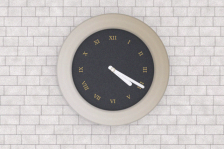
4:20
